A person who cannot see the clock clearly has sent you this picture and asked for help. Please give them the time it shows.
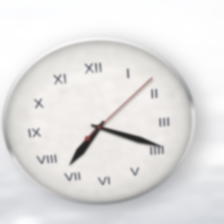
7:19:08
